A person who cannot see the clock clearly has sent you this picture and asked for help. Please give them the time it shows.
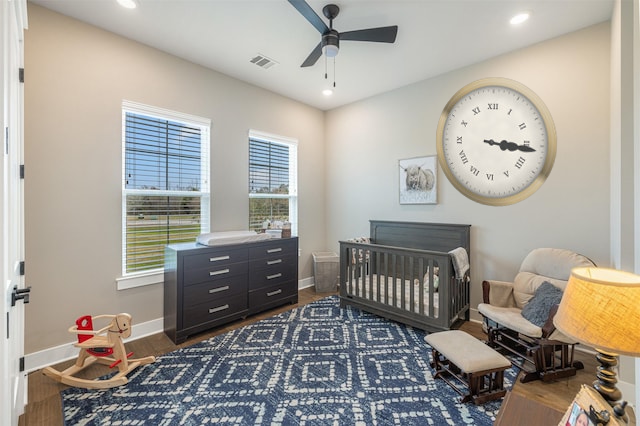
3:16
